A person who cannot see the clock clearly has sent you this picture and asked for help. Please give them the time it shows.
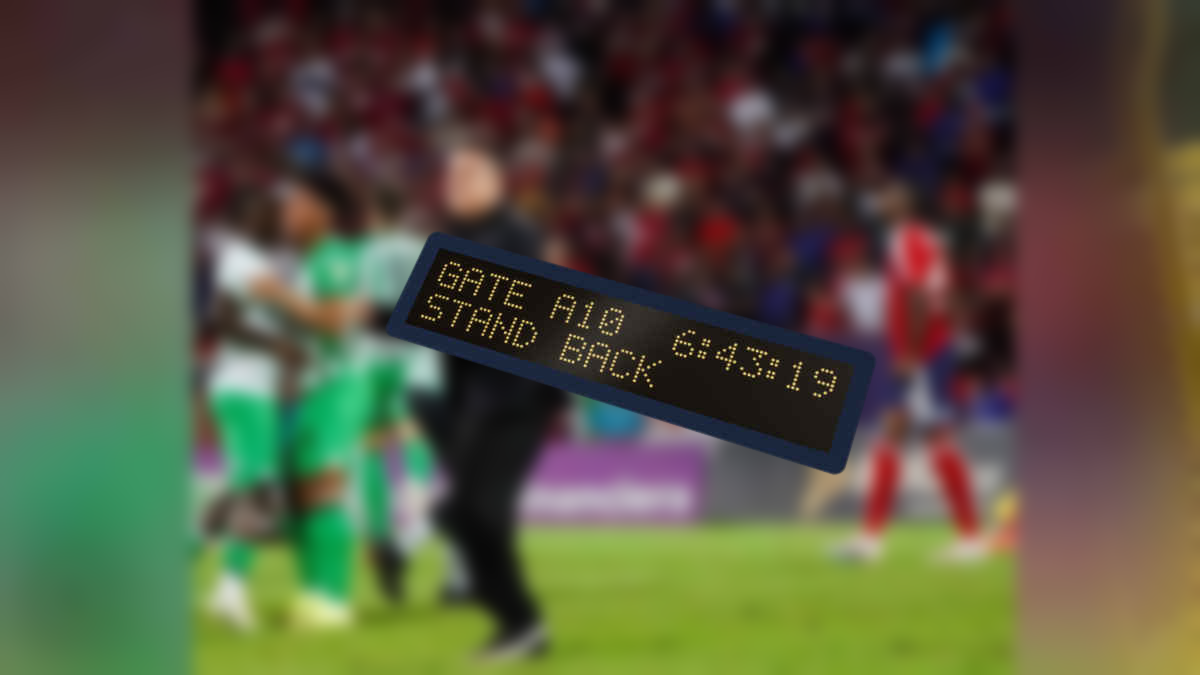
6:43:19
